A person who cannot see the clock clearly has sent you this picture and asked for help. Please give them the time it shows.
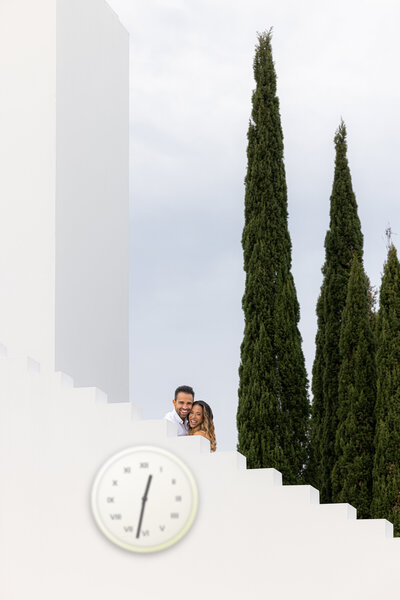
12:32
